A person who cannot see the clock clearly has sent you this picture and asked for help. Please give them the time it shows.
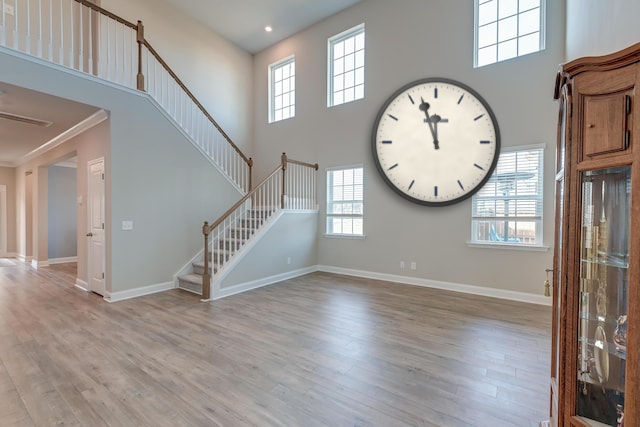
11:57
